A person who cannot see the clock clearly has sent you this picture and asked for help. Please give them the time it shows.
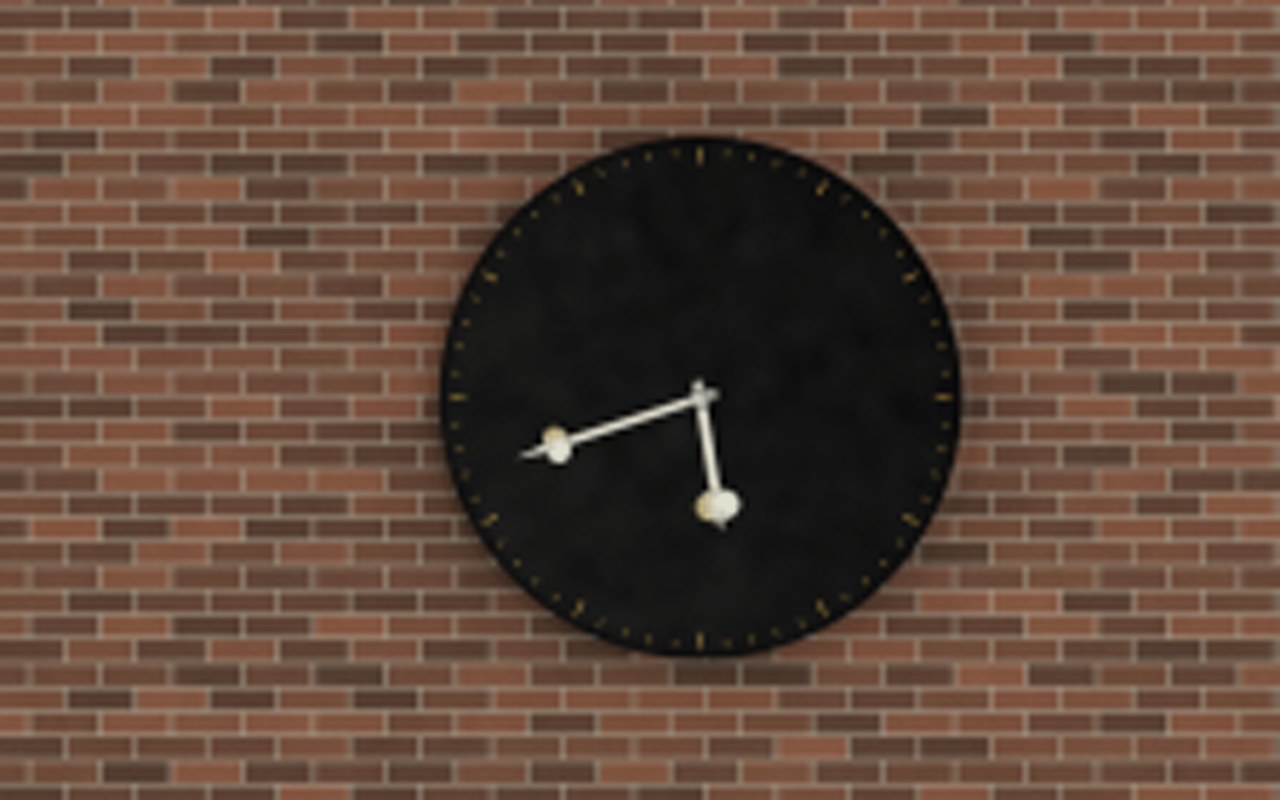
5:42
